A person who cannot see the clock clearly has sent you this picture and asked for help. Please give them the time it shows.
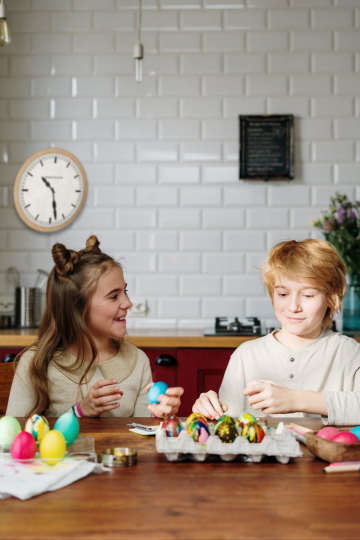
10:28
